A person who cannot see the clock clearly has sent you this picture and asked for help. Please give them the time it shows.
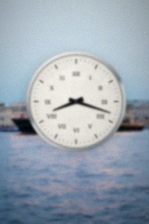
8:18
